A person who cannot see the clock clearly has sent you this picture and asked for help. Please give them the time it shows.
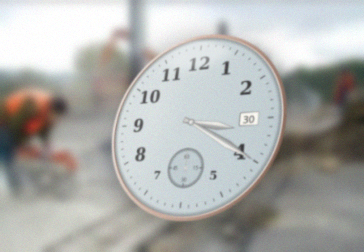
3:20
